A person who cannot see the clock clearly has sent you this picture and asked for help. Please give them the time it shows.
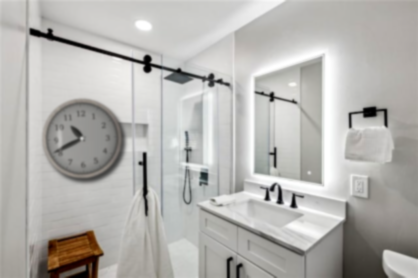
10:41
